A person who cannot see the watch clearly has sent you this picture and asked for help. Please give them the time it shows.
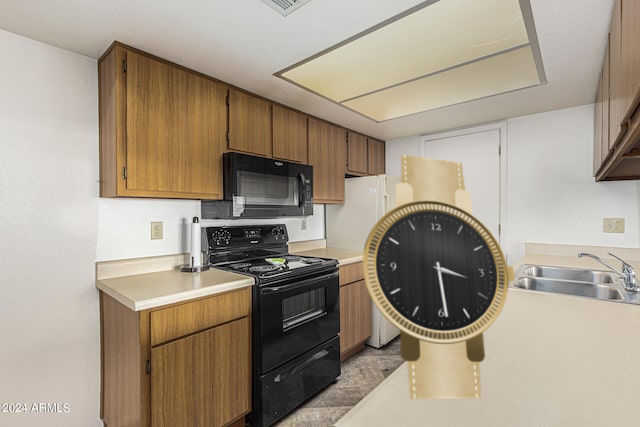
3:29
